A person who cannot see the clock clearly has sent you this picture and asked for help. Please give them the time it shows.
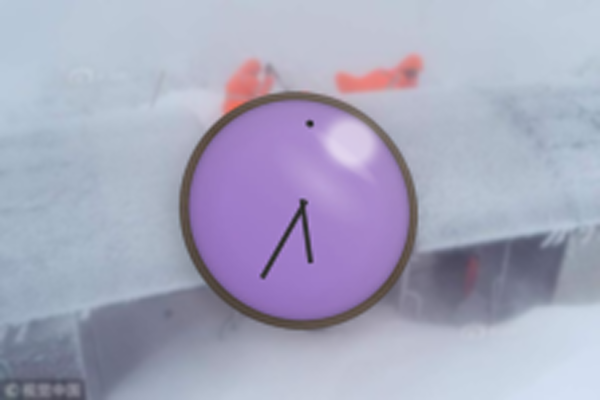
5:34
